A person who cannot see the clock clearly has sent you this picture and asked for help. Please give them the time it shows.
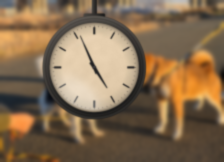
4:56
